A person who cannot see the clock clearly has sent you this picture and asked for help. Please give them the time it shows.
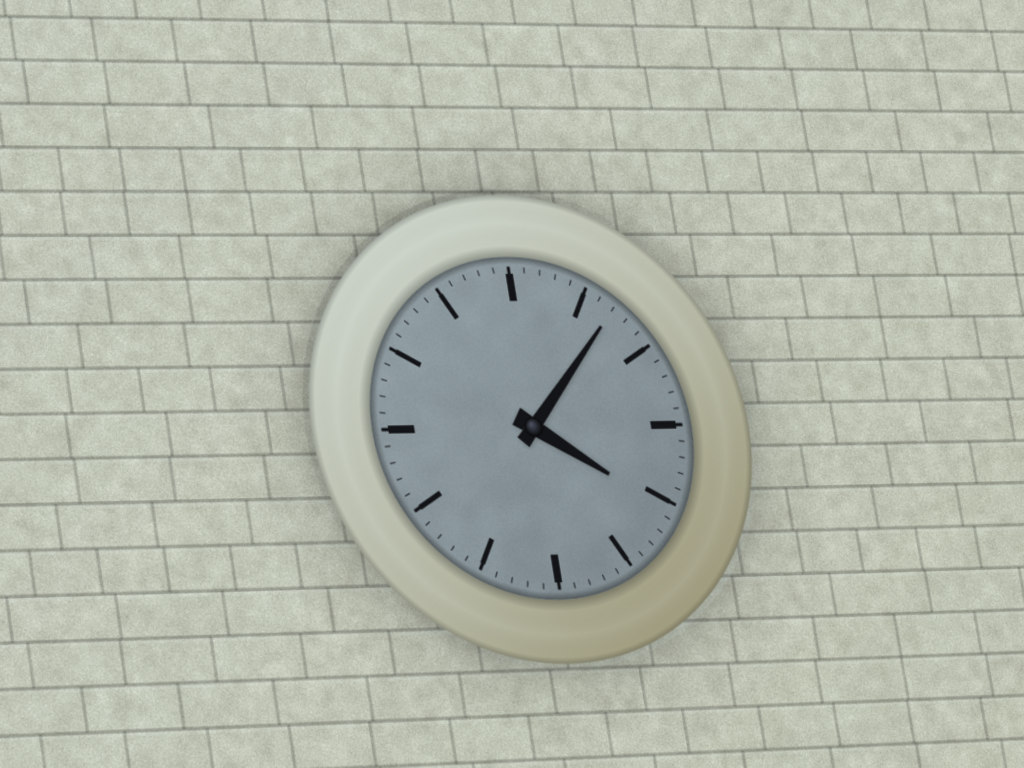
4:07
